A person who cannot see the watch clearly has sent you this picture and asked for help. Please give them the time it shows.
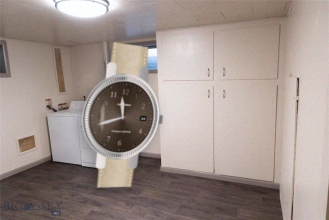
11:42
